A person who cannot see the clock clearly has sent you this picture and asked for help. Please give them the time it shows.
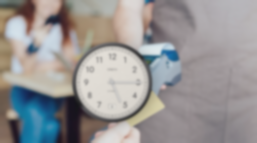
5:15
